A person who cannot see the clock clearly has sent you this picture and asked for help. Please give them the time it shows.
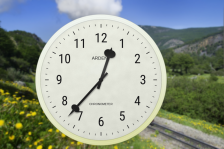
12:37
